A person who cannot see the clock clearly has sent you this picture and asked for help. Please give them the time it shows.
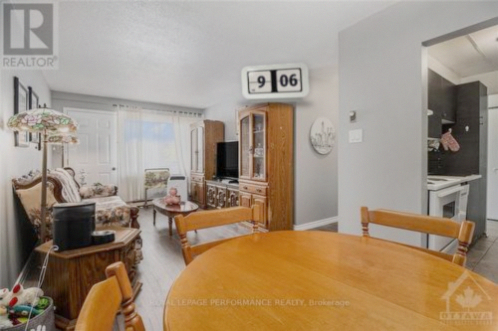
9:06
